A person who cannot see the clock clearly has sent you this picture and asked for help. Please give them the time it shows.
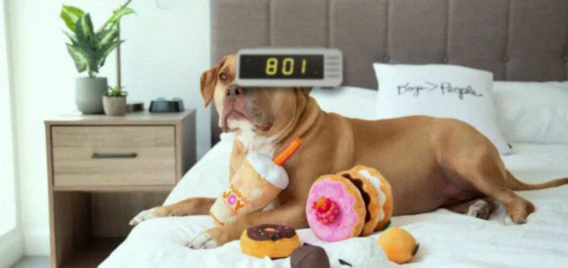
8:01
